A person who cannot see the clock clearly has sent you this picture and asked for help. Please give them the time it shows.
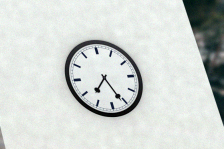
7:26
